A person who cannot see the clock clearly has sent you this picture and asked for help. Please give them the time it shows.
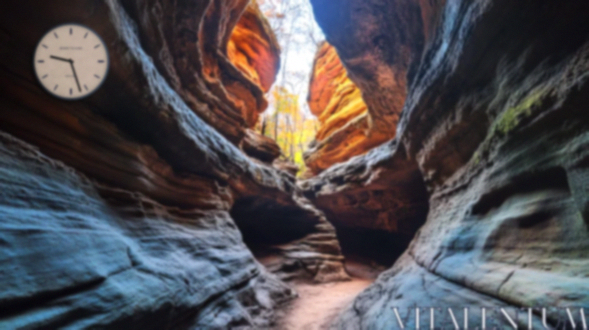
9:27
